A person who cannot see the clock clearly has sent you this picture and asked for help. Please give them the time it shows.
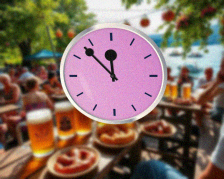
11:53
